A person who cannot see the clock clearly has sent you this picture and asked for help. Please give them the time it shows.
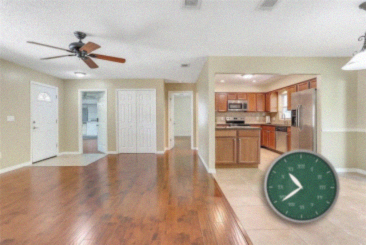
10:39
